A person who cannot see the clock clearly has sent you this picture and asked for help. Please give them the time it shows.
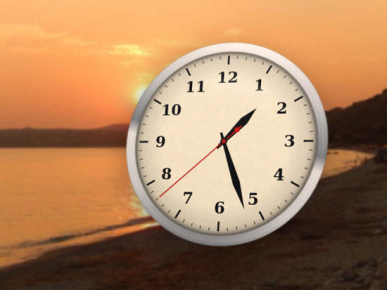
1:26:38
